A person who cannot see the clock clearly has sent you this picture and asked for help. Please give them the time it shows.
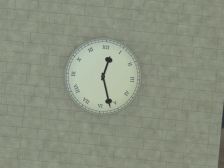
12:27
